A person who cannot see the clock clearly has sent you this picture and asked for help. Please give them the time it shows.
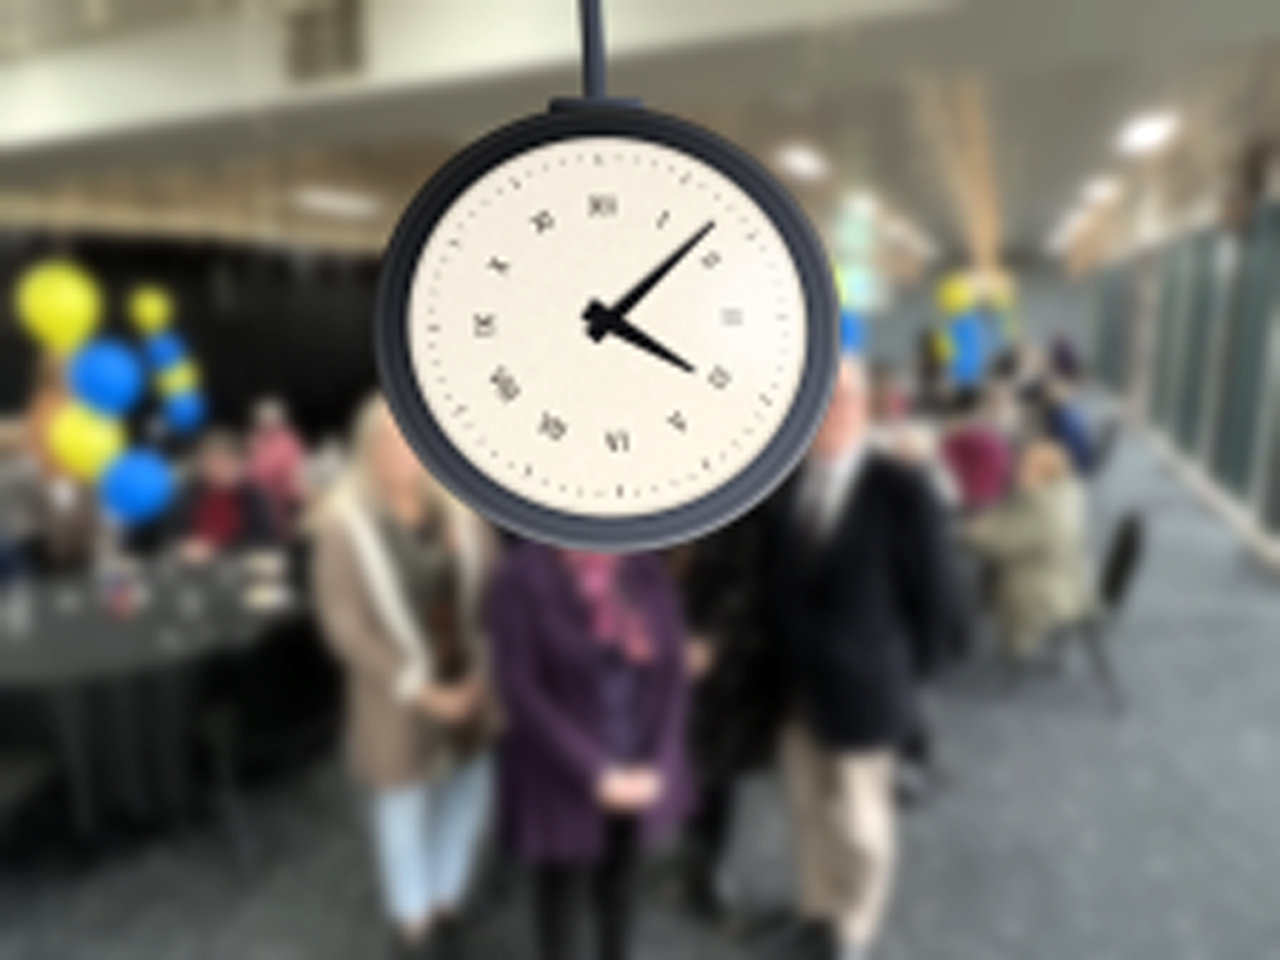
4:08
